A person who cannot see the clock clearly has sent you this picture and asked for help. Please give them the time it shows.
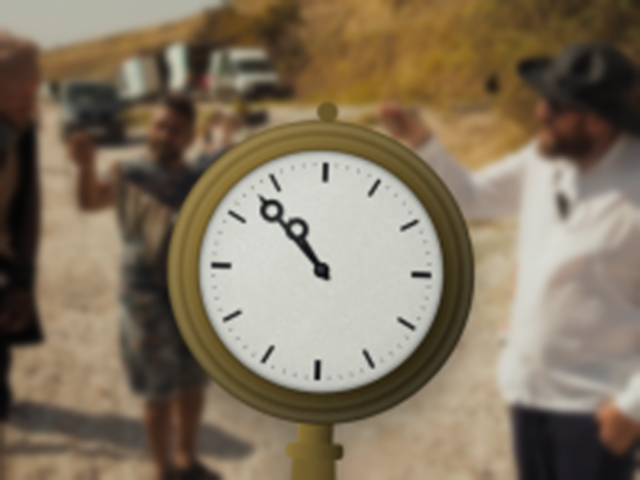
10:53
